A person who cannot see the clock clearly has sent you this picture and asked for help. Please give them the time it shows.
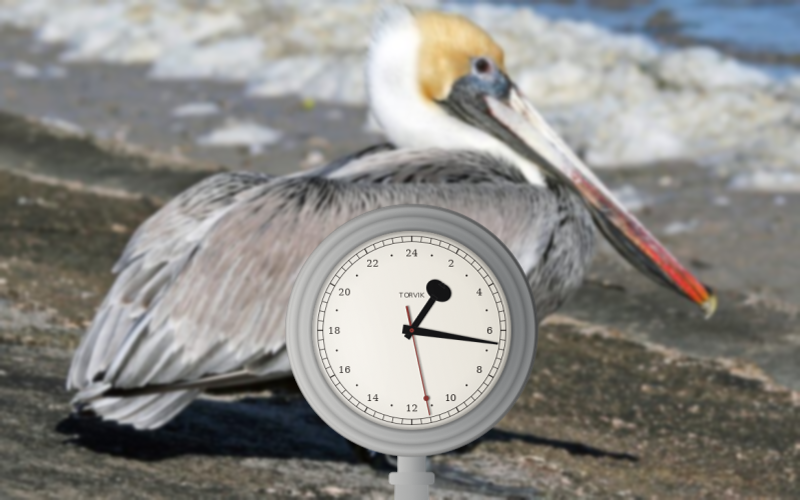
2:16:28
